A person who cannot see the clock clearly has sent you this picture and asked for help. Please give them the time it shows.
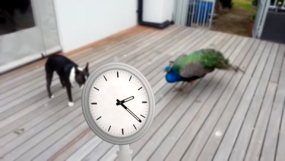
2:22
